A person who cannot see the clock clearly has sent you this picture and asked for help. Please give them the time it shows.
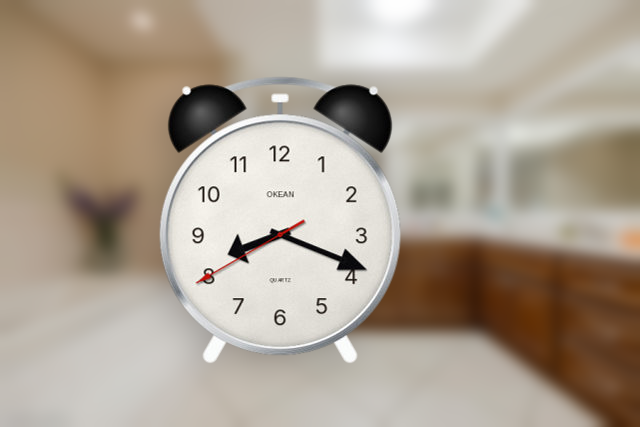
8:18:40
